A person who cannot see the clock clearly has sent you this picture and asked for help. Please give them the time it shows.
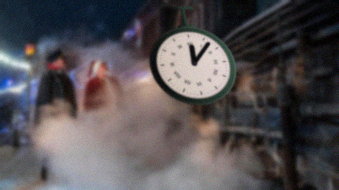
12:07
